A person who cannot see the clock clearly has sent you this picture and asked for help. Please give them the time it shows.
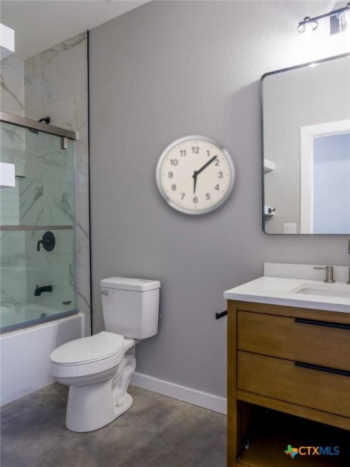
6:08
